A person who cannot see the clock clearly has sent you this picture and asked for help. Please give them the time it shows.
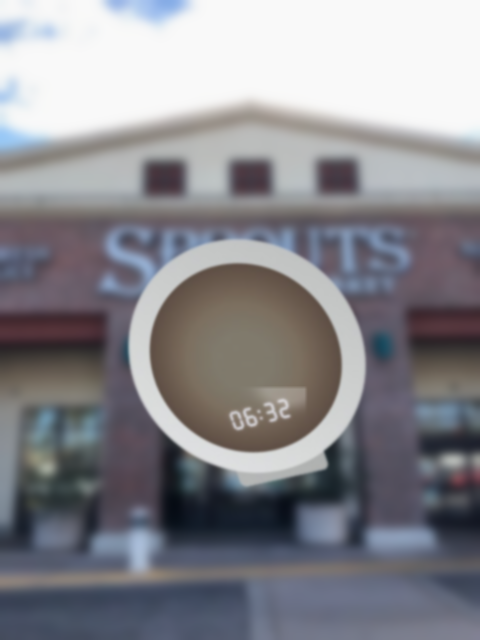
6:32
